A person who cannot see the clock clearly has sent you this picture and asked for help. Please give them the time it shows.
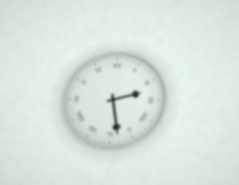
2:28
